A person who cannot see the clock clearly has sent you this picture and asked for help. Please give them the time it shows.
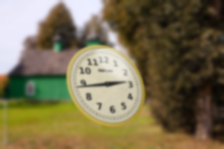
2:44
